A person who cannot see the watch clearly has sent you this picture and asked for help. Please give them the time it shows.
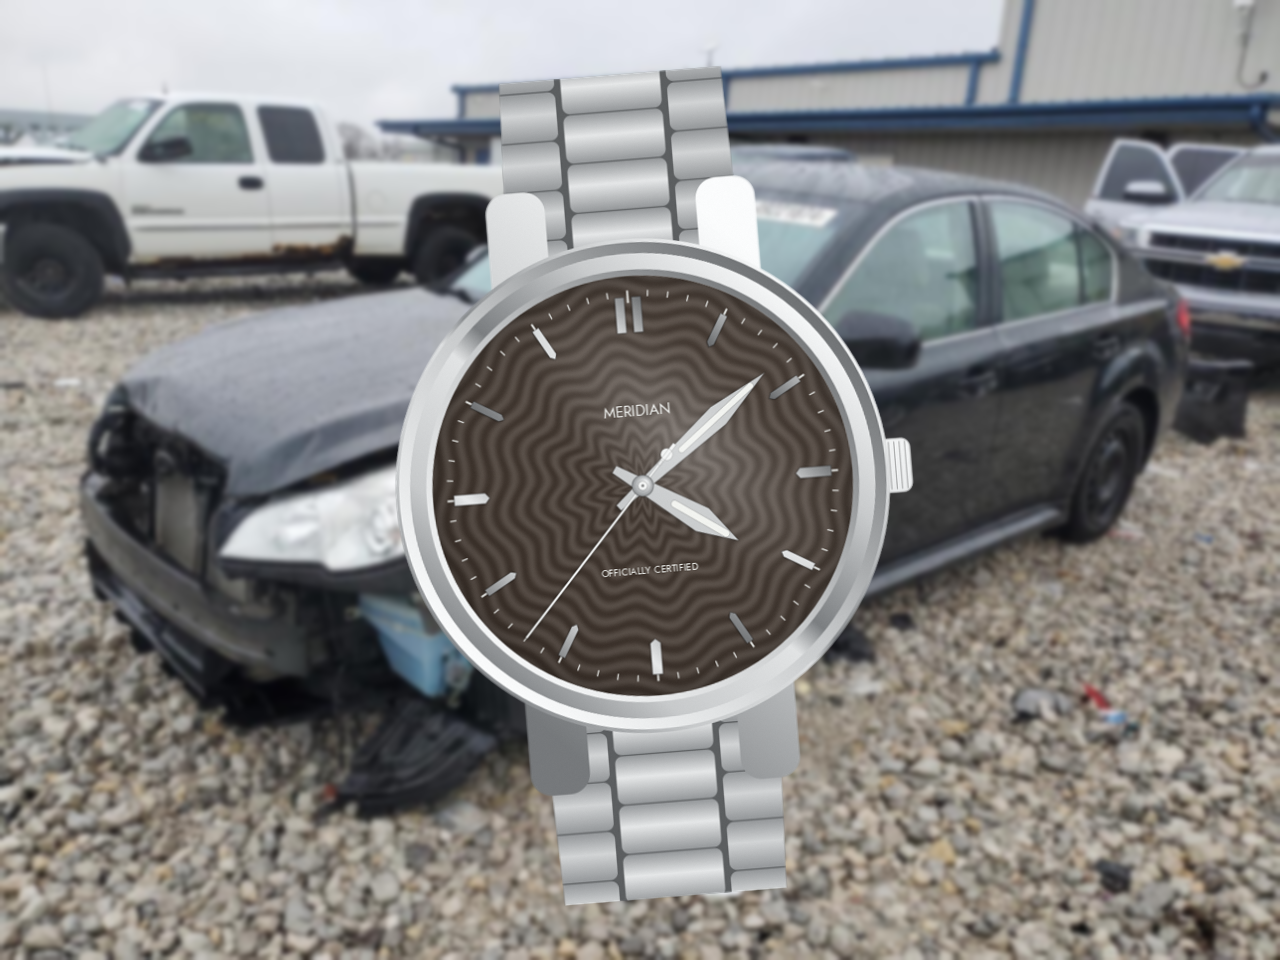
4:08:37
